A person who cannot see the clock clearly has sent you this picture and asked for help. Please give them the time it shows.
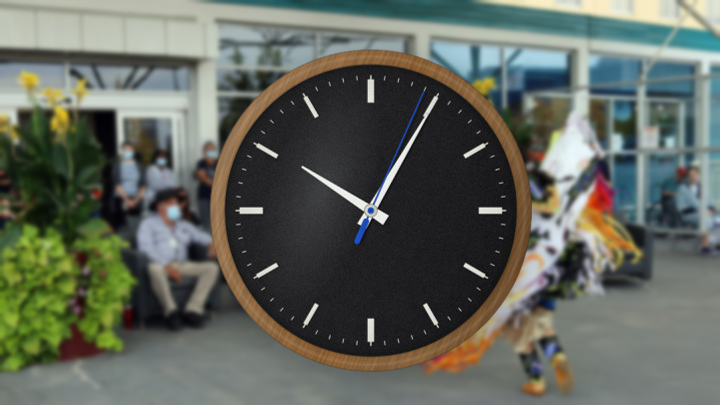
10:05:04
